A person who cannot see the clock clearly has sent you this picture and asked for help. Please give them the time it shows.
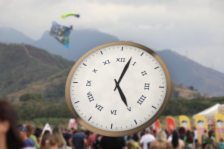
5:03
